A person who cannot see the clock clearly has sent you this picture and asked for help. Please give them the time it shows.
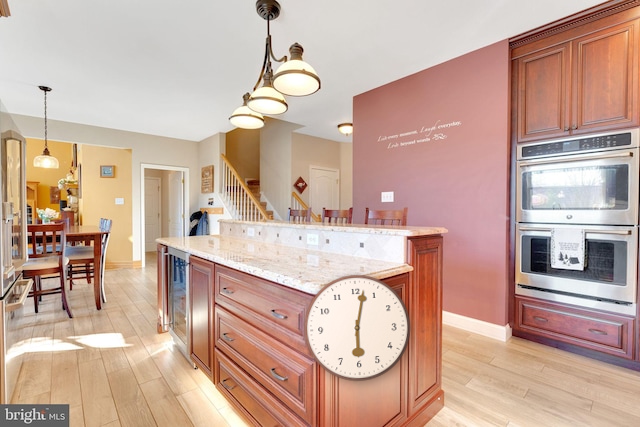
6:02
